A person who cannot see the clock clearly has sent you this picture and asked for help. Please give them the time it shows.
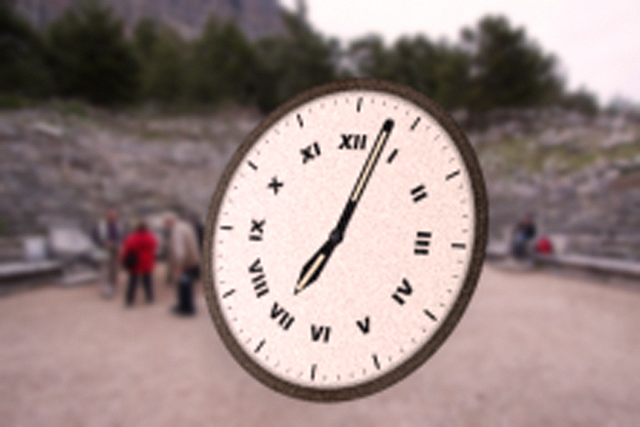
7:03
